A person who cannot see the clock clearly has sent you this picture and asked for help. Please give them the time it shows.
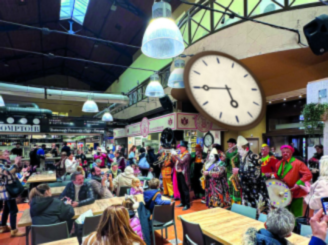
5:45
